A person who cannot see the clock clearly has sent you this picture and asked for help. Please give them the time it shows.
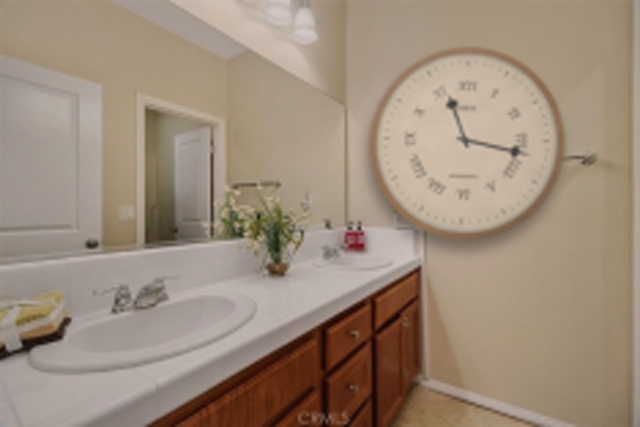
11:17
